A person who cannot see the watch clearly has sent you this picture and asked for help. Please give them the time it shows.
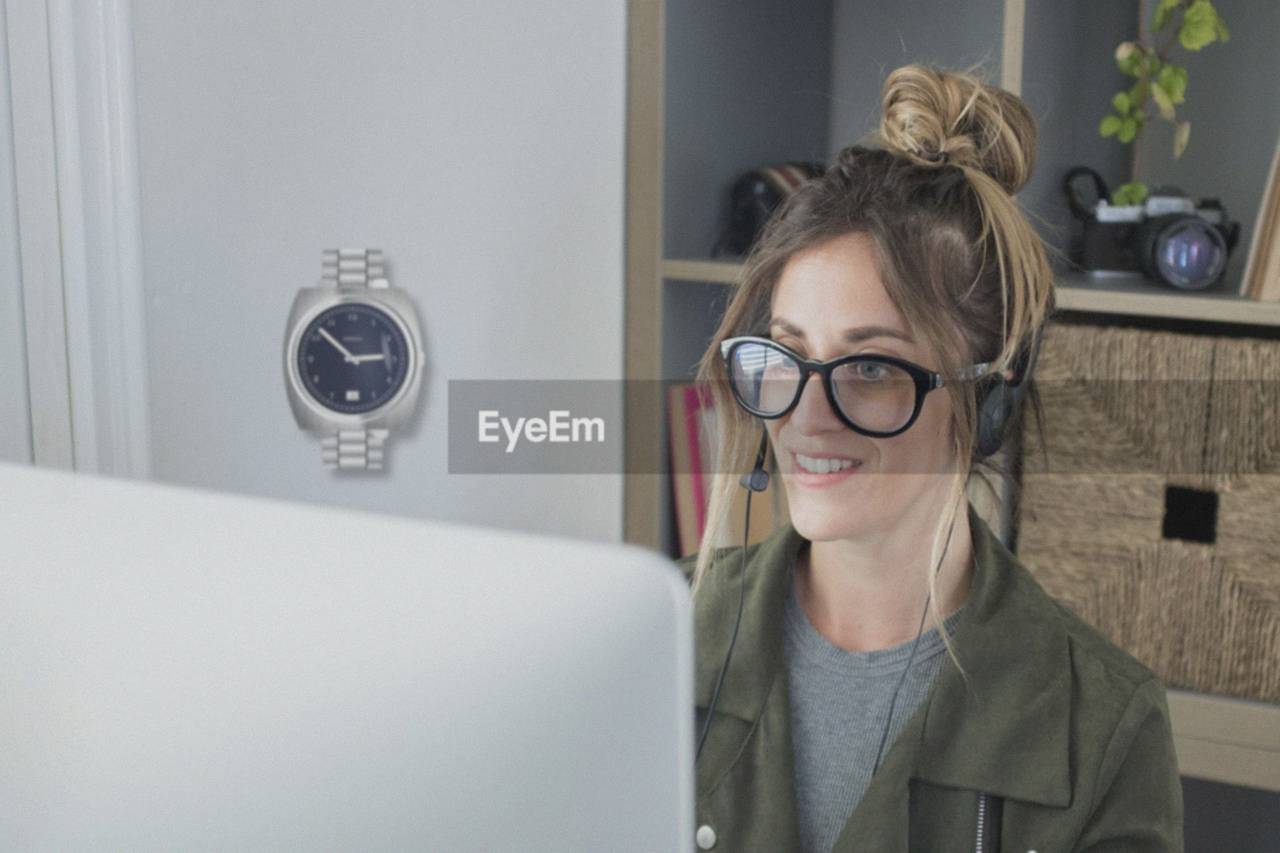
2:52
